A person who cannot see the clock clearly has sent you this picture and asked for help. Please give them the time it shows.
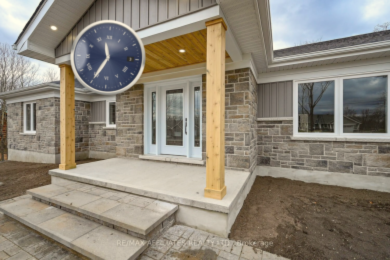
11:35
